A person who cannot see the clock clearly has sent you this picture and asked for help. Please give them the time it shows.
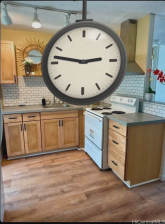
2:47
